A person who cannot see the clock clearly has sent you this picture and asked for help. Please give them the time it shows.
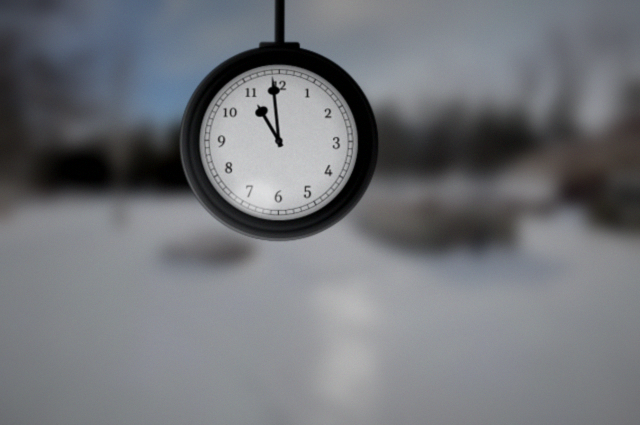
10:59
